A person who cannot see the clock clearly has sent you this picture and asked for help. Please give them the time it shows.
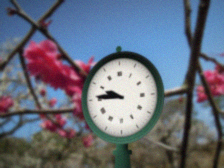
9:46
